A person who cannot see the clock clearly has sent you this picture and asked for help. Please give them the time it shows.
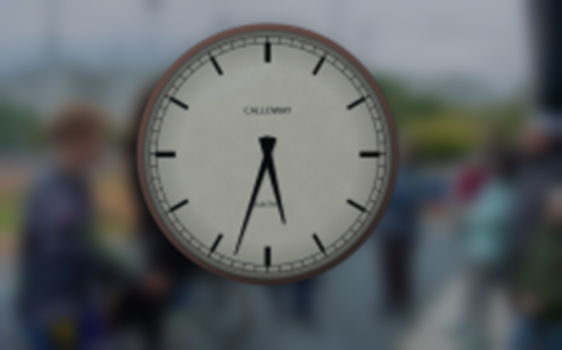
5:33
